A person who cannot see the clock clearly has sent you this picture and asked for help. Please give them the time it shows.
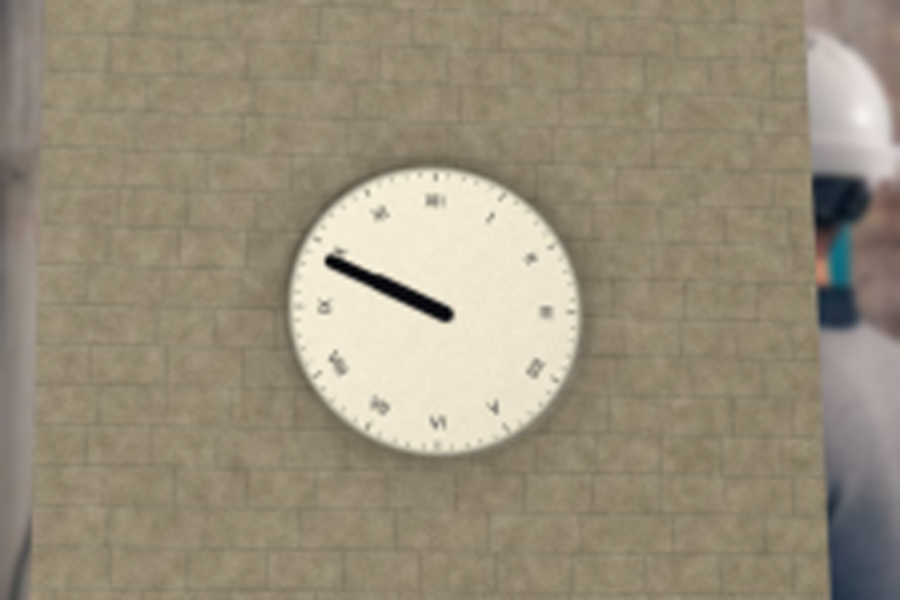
9:49
